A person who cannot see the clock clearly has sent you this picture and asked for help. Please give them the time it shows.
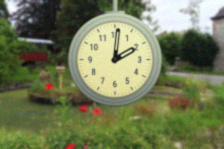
2:01
